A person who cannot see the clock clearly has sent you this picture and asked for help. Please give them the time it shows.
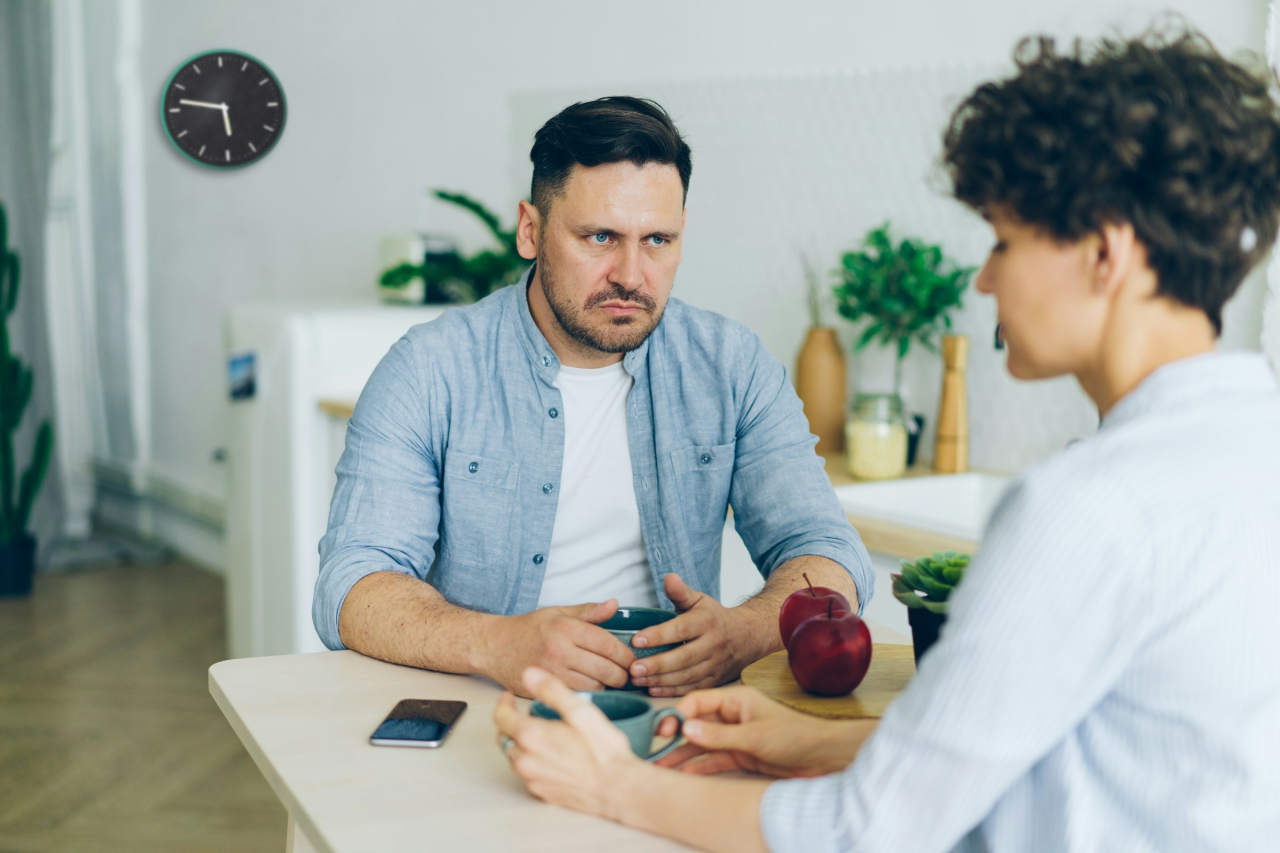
5:47
